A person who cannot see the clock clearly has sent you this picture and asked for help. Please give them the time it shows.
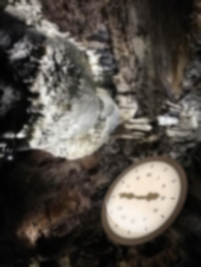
2:46
